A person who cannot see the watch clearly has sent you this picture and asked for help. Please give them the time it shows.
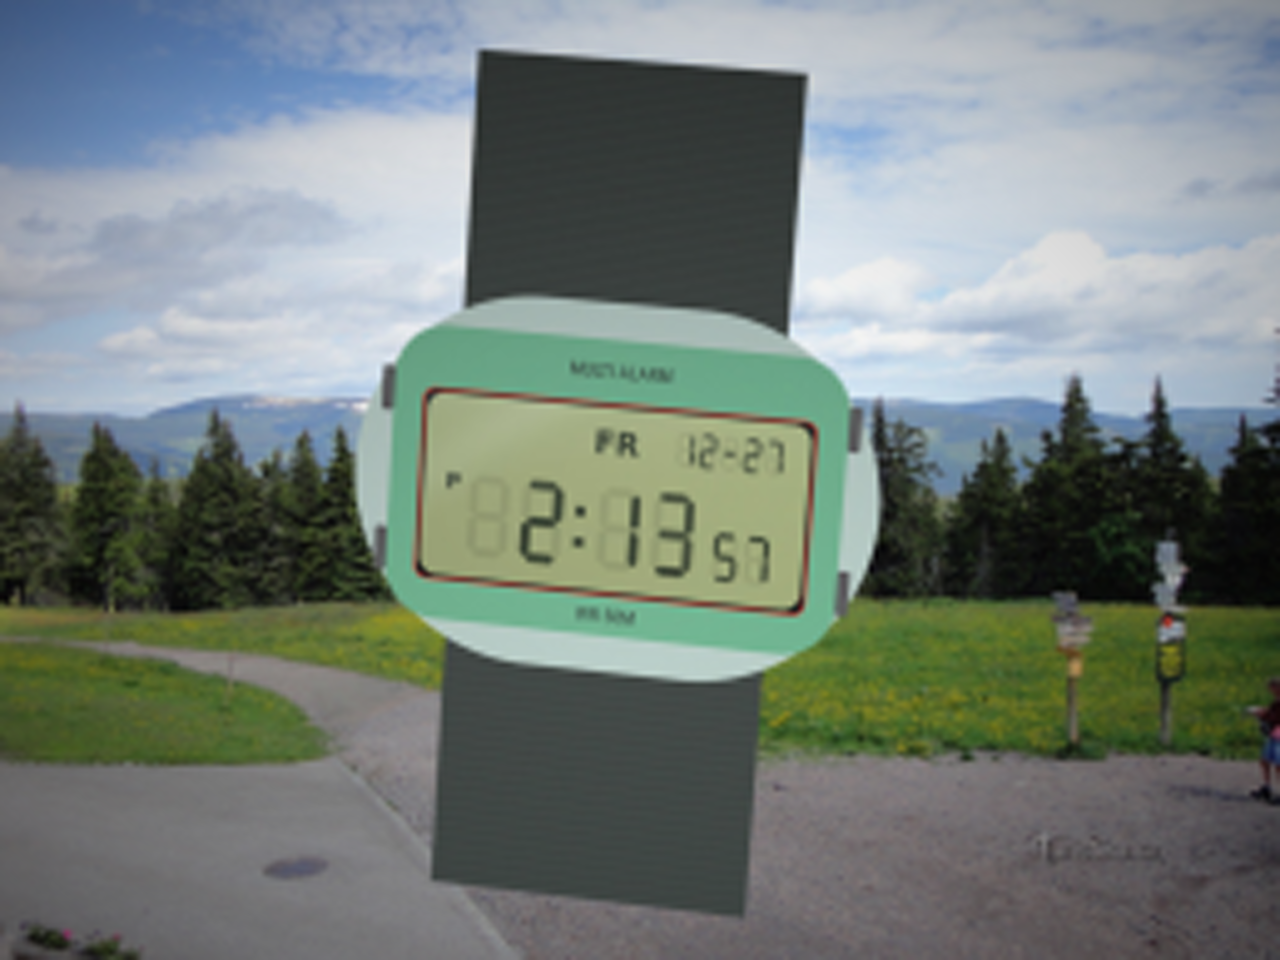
2:13:57
